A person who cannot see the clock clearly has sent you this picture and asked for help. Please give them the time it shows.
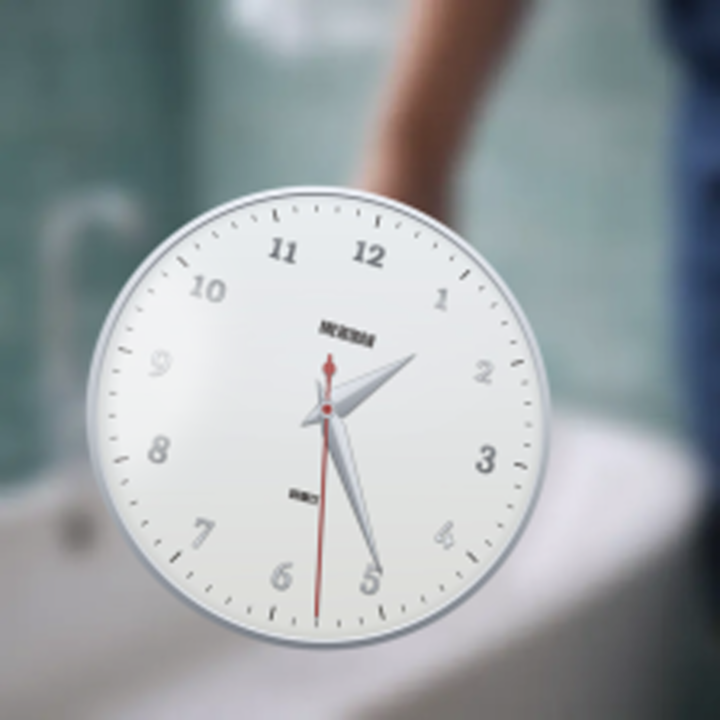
1:24:28
